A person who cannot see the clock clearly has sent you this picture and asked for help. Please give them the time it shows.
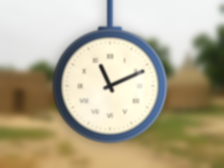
11:11
